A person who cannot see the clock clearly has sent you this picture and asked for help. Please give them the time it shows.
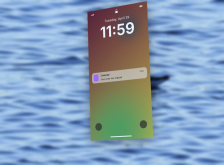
11:59
